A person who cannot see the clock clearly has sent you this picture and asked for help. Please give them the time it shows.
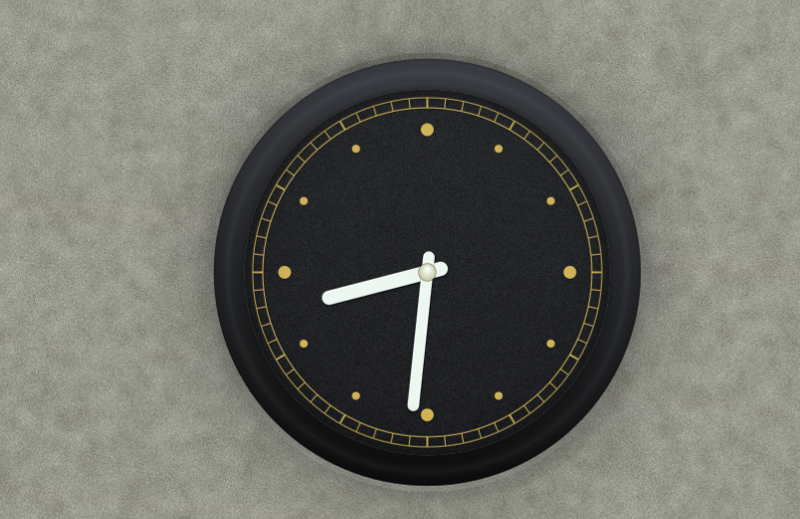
8:31
